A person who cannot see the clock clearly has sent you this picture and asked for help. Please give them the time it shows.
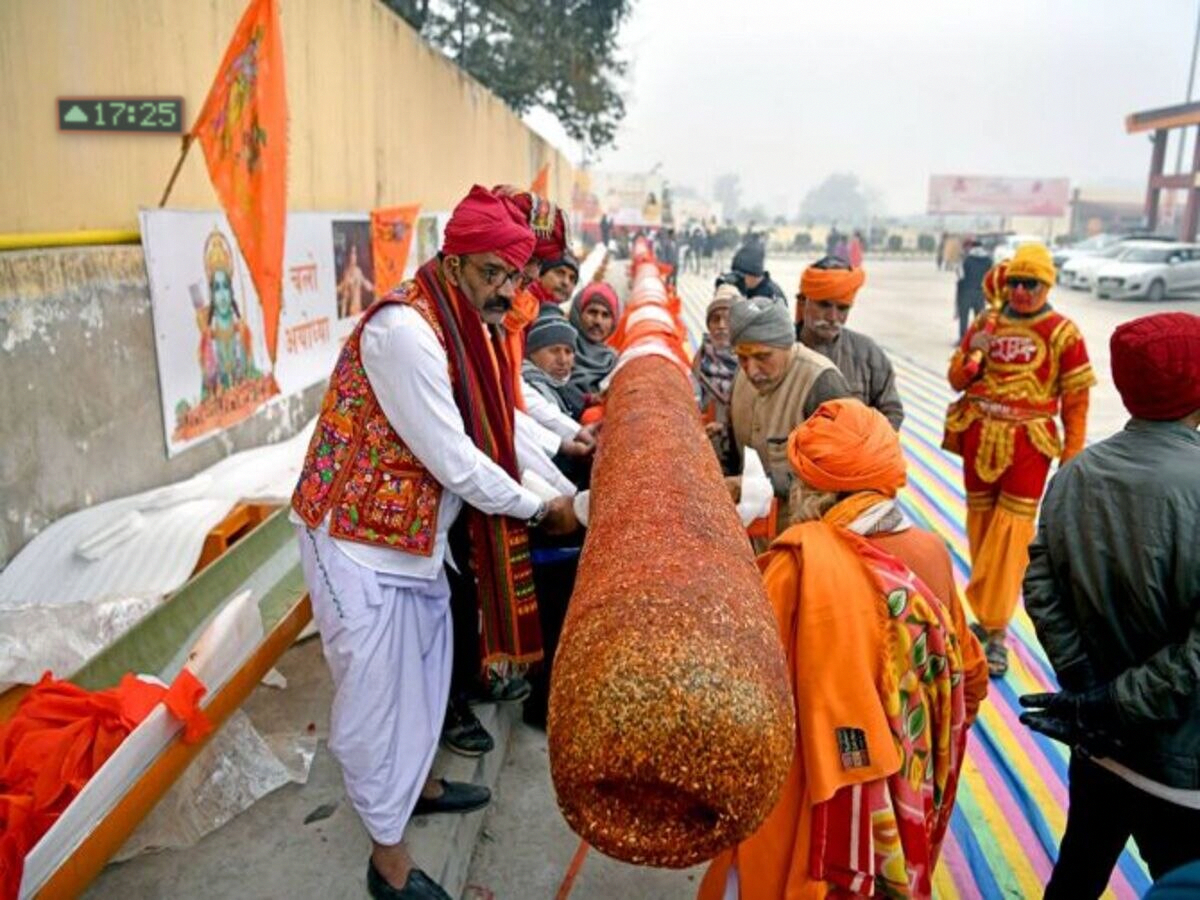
17:25
